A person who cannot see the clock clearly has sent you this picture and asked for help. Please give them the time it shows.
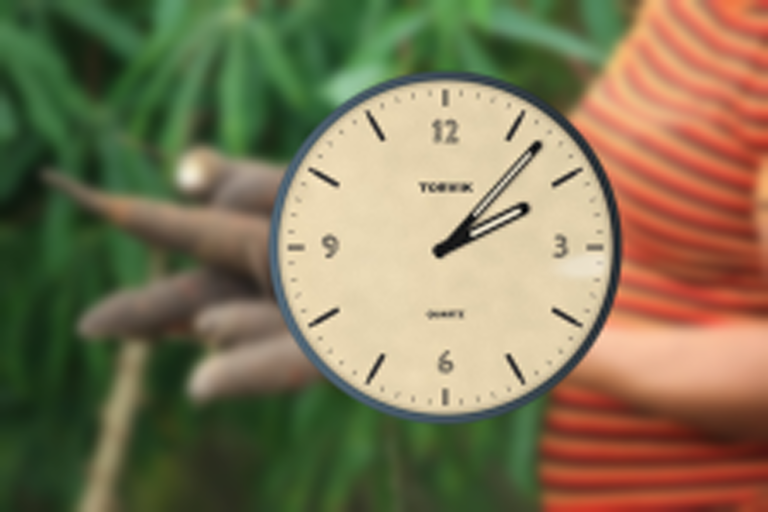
2:07
